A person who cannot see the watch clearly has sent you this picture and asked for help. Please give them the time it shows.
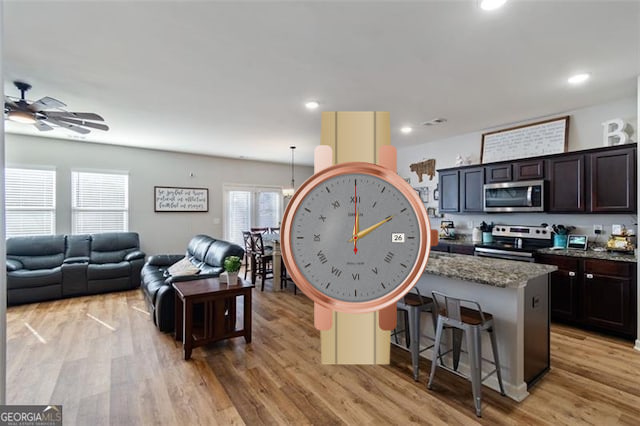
12:10:00
